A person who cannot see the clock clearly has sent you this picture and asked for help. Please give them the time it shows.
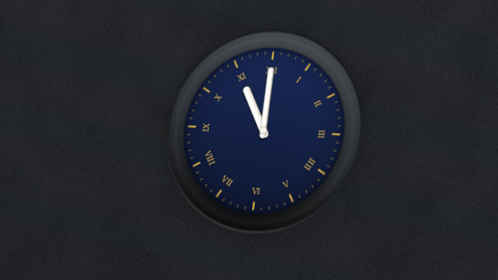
11:00
